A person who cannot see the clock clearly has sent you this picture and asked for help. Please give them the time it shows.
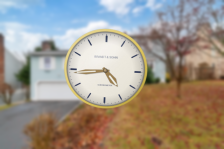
4:44
